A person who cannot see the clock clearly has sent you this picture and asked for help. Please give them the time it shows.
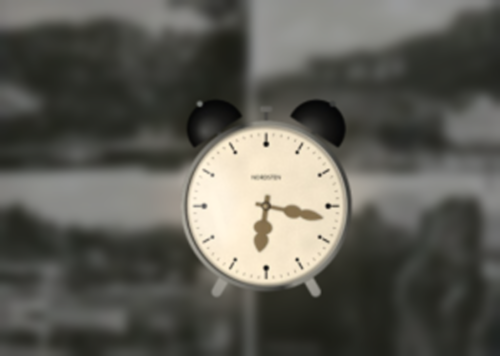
6:17
